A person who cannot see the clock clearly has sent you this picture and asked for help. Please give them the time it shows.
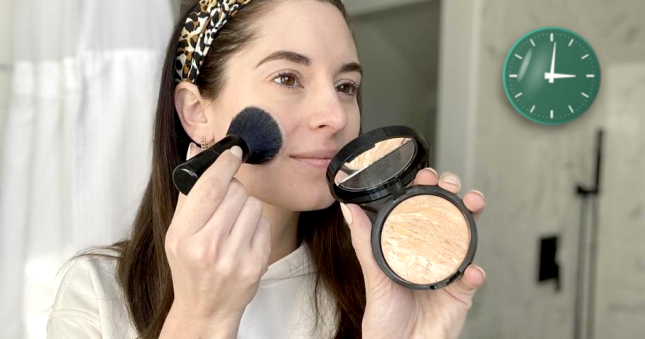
3:01
